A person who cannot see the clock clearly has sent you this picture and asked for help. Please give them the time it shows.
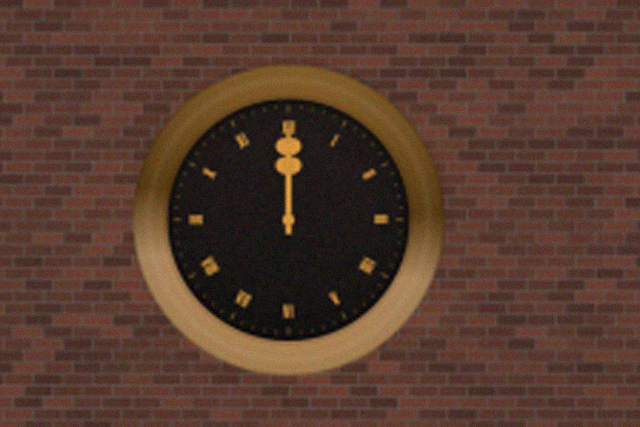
12:00
